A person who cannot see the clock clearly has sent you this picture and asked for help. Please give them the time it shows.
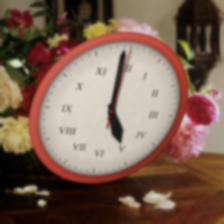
4:59:00
